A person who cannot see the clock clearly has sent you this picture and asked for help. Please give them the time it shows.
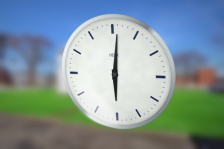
6:01
